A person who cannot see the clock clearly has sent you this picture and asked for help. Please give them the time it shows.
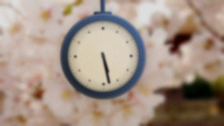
5:28
